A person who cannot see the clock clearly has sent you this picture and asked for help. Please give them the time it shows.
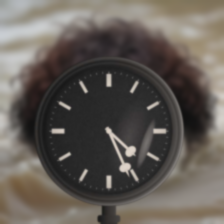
4:26
